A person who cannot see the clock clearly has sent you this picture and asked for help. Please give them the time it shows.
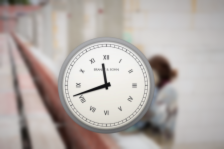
11:42
